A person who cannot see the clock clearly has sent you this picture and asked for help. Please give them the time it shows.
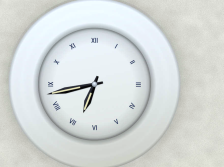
6:43
